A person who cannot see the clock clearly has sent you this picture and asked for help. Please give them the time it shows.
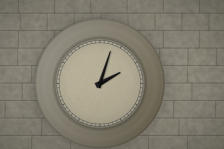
2:03
